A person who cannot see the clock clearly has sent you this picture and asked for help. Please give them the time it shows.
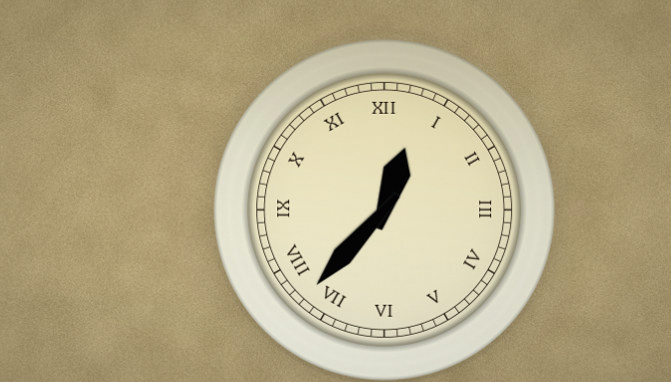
12:37
